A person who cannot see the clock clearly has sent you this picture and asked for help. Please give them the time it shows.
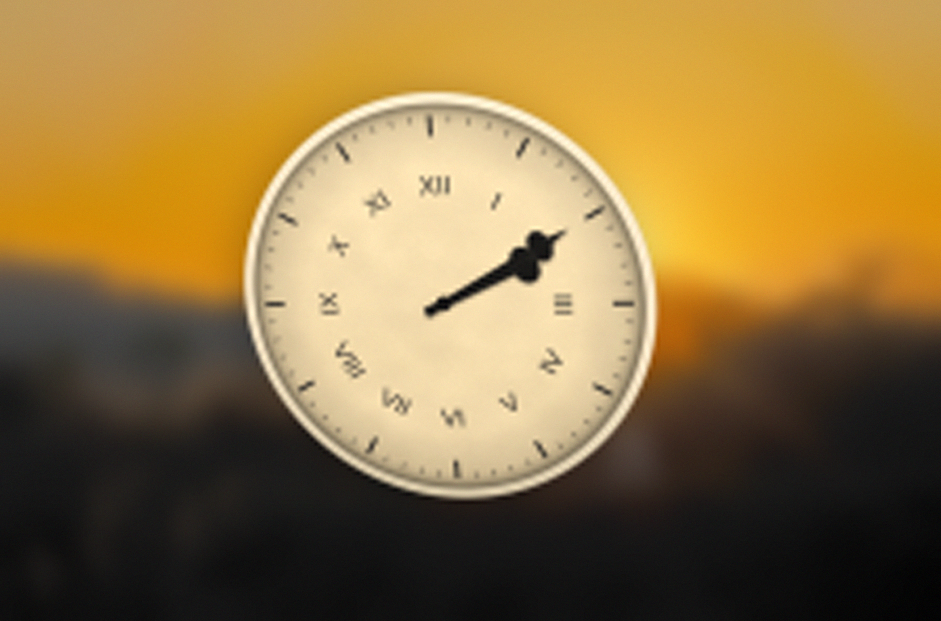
2:10
